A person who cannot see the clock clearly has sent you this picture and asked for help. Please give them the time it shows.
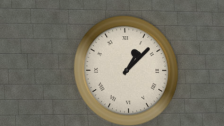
1:08
